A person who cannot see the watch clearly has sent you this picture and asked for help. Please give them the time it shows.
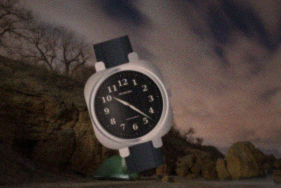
10:23
